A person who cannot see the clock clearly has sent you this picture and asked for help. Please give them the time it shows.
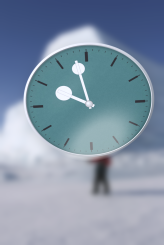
9:58
